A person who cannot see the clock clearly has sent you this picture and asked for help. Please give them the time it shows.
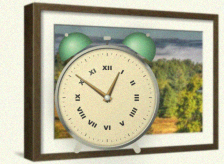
12:51
